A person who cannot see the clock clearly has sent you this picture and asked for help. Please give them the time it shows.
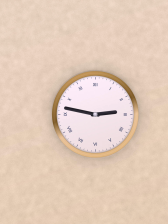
2:47
